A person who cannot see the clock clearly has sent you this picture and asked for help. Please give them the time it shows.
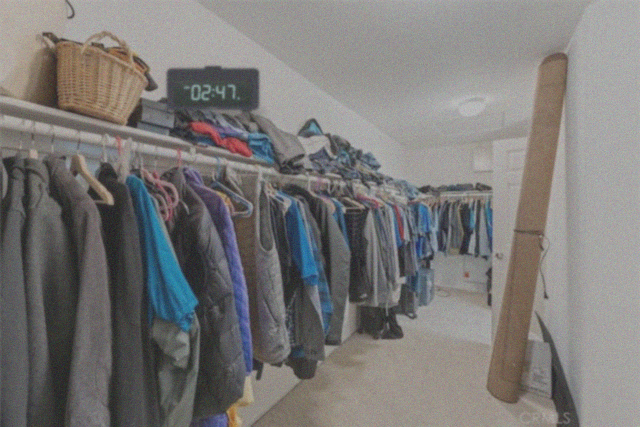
2:47
